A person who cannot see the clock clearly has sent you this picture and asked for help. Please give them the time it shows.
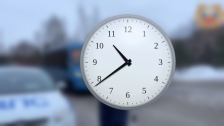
10:39
